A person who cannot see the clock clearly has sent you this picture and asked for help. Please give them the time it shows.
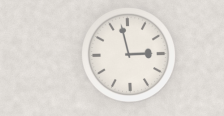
2:58
